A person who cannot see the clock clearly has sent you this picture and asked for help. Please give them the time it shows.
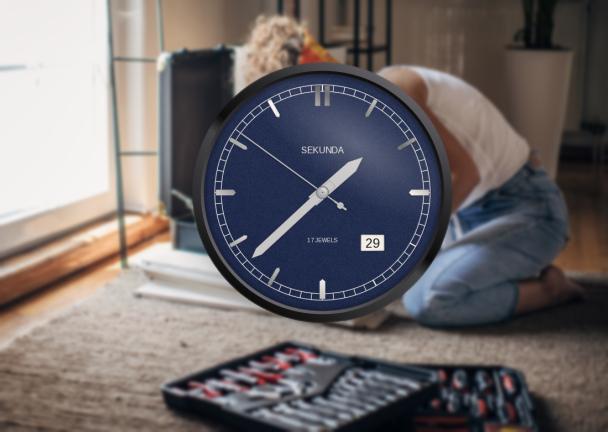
1:37:51
